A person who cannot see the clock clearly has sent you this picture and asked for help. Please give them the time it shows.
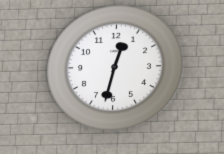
12:32
